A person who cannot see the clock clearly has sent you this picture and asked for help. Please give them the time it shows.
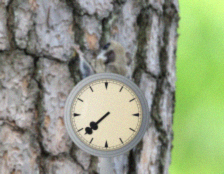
7:38
